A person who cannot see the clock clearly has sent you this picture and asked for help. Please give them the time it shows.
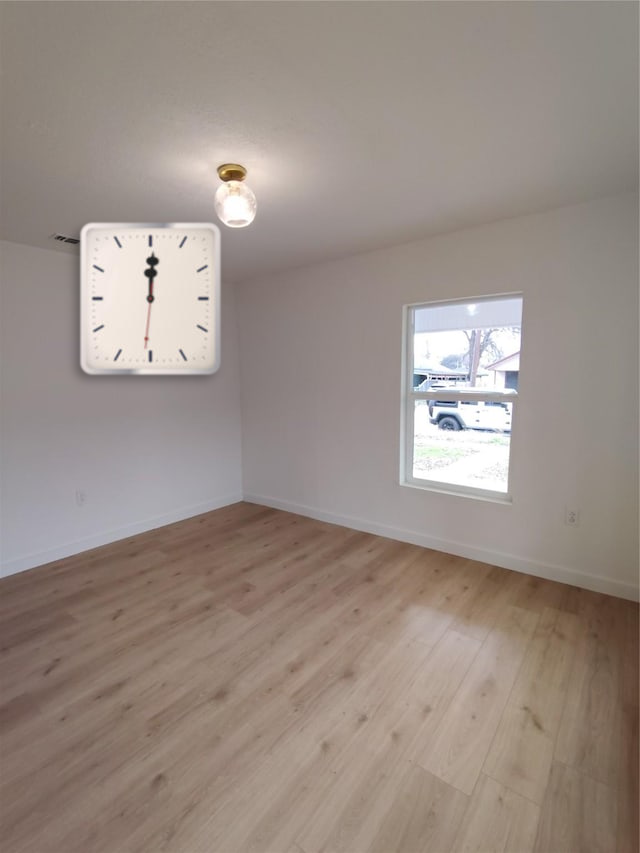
12:00:31
